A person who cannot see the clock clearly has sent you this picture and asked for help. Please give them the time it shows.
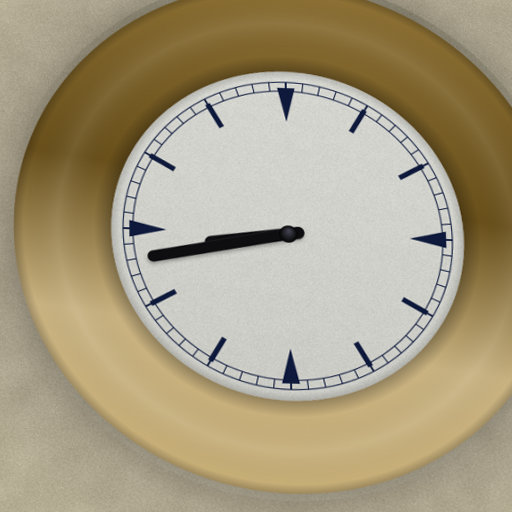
8:43
